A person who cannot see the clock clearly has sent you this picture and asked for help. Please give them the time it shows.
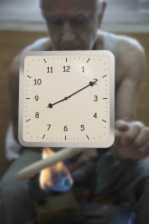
8:10
